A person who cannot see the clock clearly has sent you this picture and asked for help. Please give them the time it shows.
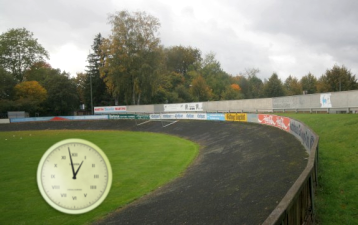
12:58
